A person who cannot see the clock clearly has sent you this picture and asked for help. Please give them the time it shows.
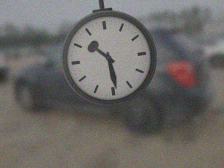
10:29
